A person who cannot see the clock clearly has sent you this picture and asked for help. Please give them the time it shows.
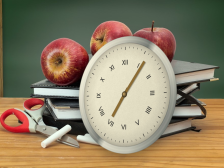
7:06
